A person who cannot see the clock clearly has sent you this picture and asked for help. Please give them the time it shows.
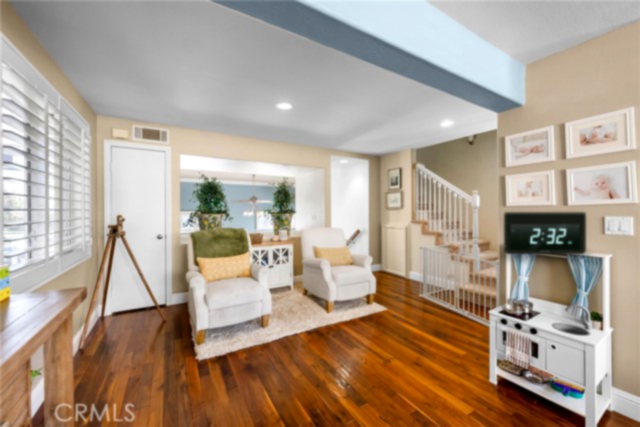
2:32
